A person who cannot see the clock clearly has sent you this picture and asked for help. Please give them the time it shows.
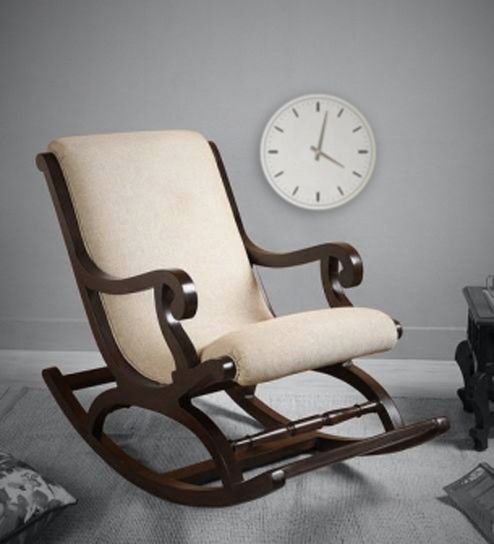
4:02
